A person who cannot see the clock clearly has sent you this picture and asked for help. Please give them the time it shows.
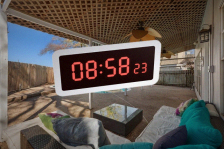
8:58:23
